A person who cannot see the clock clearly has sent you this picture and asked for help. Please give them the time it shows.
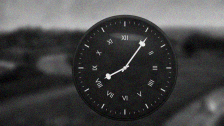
8:06
